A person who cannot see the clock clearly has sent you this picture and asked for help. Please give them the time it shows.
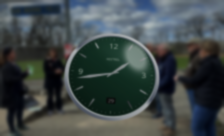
1:43
